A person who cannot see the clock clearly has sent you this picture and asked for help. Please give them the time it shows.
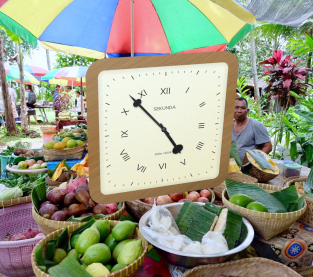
4:53
